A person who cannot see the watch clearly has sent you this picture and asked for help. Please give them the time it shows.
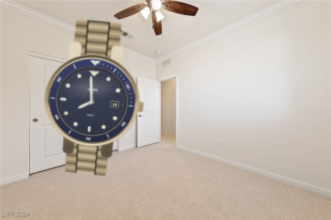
7:59
